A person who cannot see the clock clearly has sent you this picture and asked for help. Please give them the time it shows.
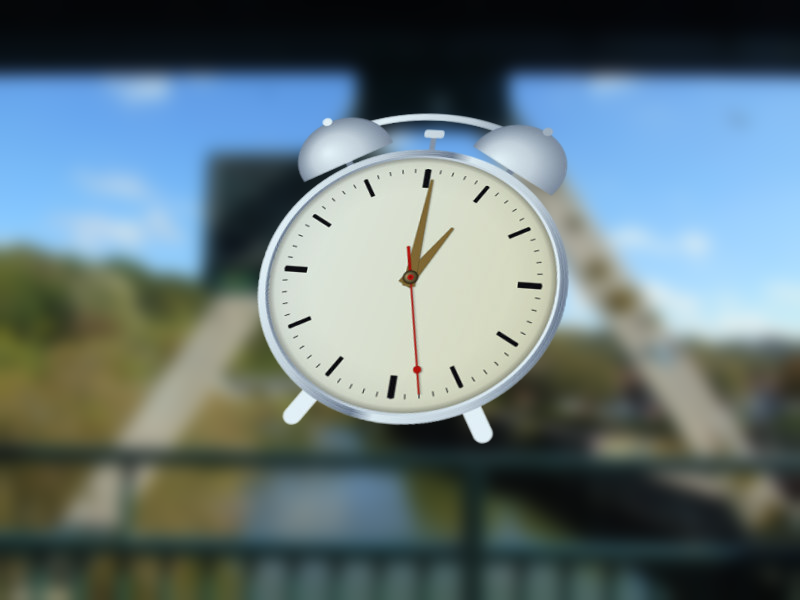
1:00:28
